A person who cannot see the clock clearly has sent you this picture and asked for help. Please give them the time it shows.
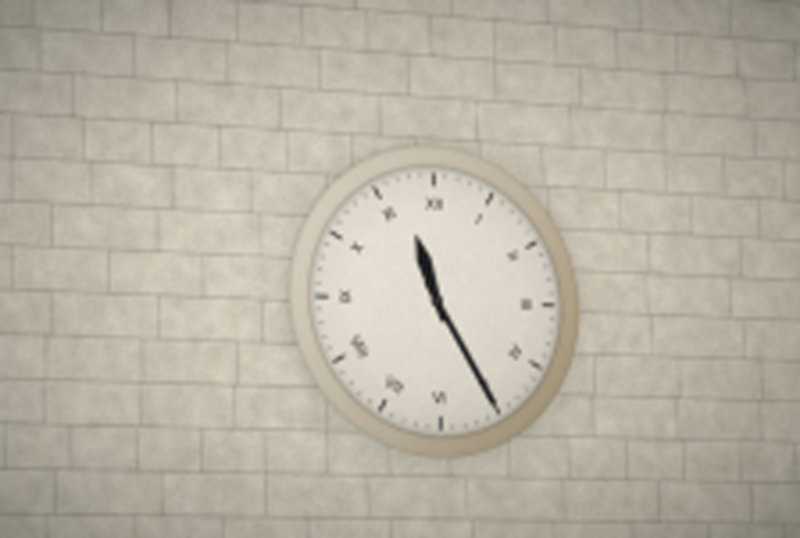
11:25
